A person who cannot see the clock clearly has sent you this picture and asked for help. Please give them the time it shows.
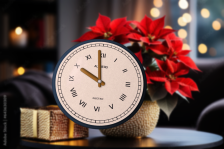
9:59
